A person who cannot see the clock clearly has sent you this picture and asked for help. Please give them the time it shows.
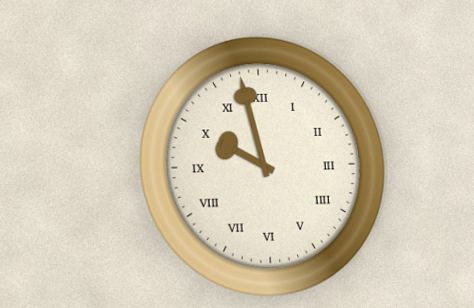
9:58
